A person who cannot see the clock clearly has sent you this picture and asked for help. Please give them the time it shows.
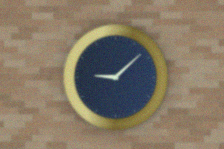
9:08
